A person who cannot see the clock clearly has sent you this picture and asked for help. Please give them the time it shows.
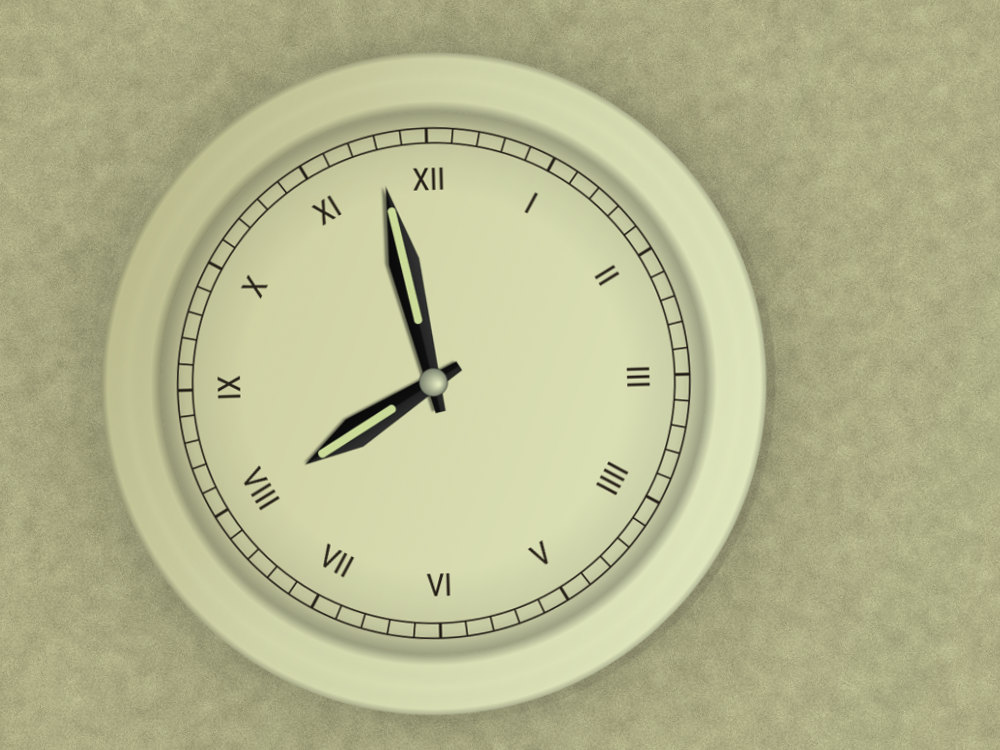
7:58
